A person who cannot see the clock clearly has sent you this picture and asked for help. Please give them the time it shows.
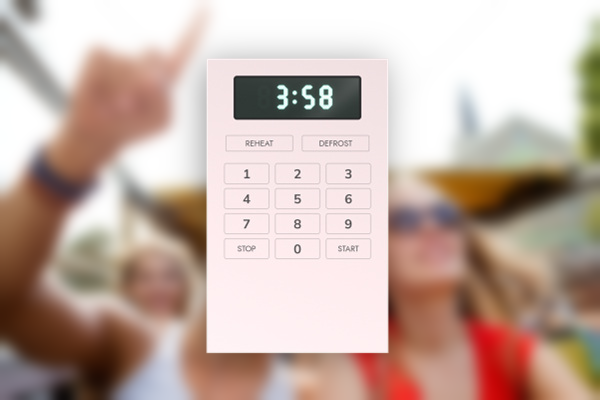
3:58
